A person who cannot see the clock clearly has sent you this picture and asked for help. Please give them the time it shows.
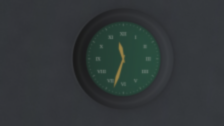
11:33
